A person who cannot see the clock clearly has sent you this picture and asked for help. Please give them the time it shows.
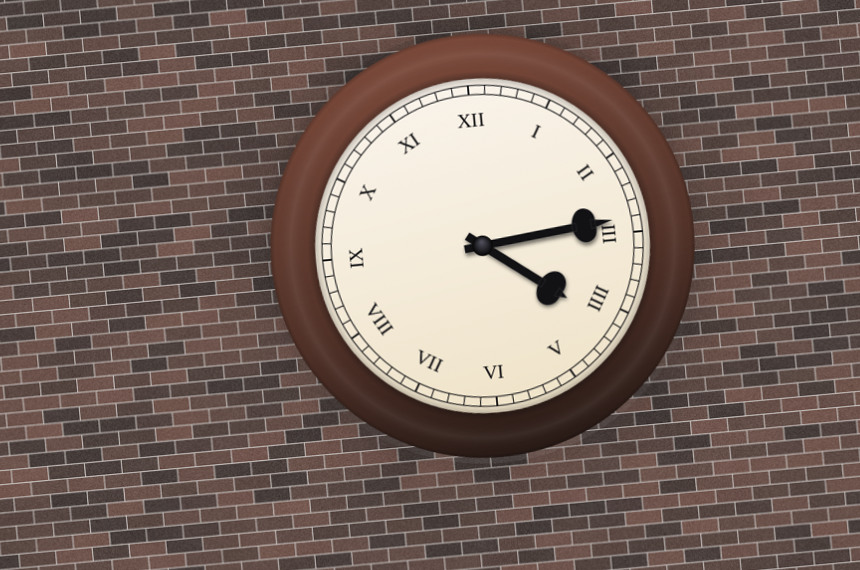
4:14
